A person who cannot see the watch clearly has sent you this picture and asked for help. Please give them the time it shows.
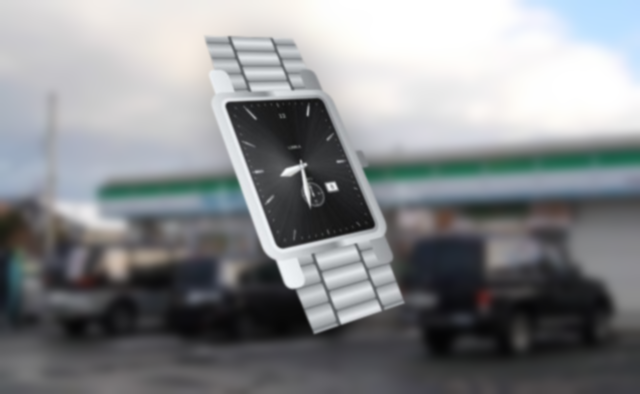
8:32
